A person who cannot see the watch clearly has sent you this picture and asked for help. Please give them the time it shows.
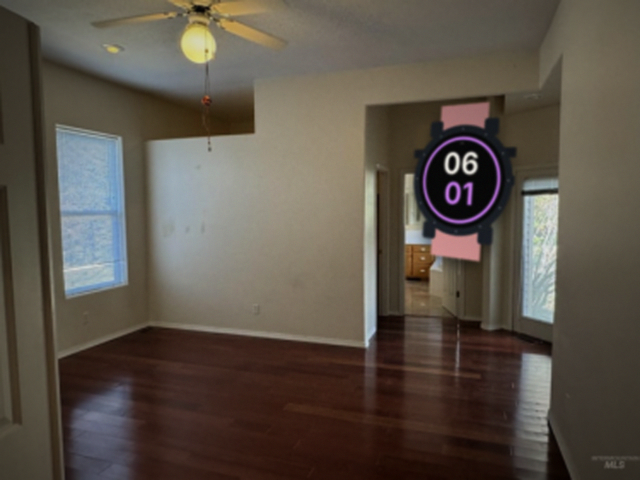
6:01
